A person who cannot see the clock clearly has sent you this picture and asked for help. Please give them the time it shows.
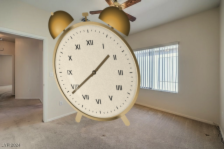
1:39
